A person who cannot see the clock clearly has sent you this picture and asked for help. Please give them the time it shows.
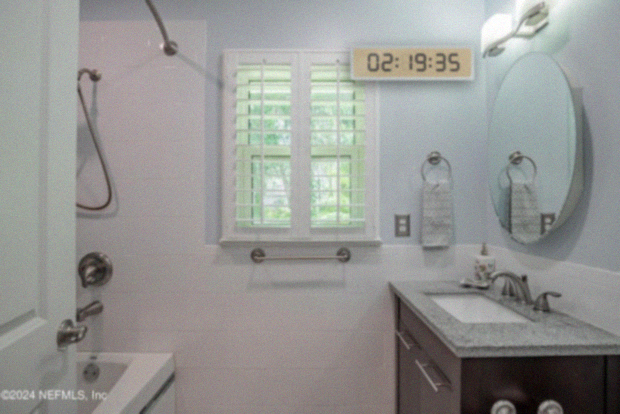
2:19:35
